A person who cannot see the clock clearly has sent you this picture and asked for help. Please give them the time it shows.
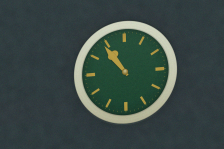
10:54
